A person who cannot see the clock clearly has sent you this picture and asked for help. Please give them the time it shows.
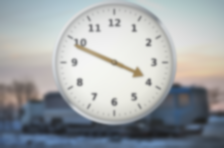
3:49
